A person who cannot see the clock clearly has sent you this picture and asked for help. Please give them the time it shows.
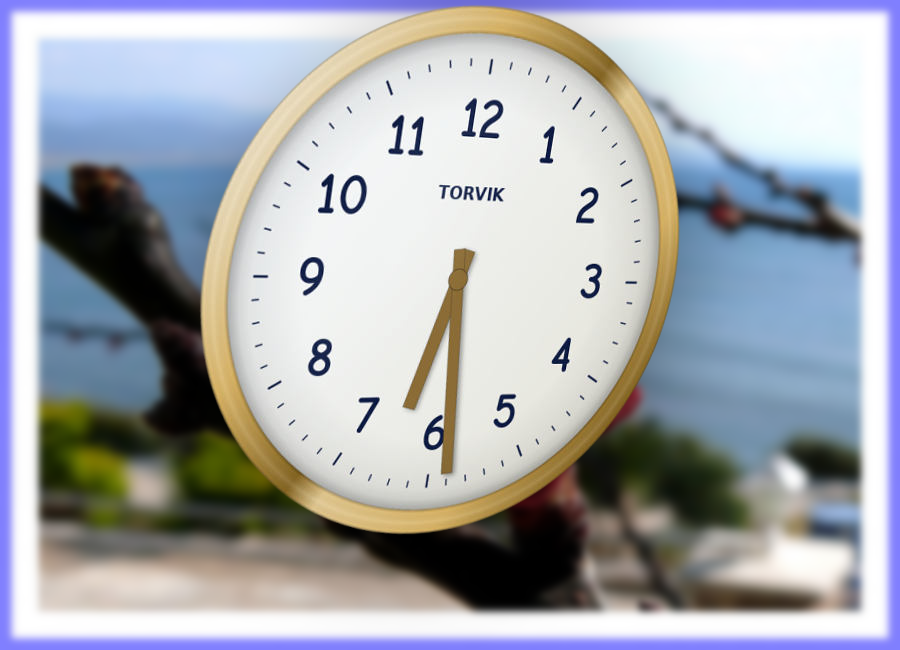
6:29
